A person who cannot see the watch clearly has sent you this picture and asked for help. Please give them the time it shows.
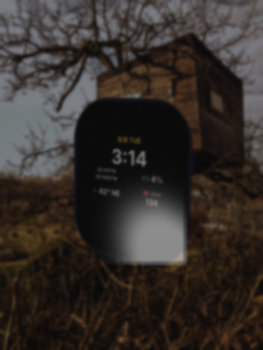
3:14
